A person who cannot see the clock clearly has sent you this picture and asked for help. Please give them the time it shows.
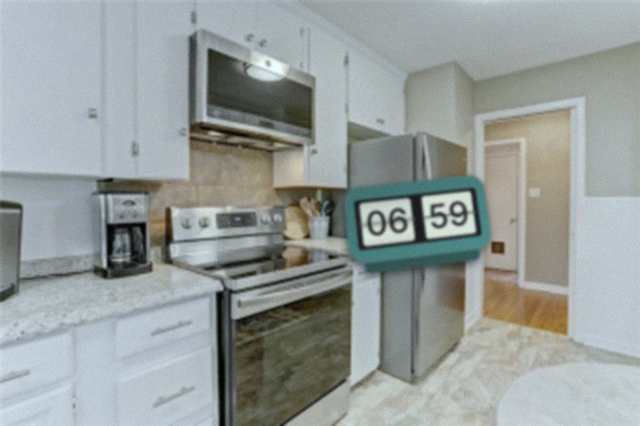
6:59
